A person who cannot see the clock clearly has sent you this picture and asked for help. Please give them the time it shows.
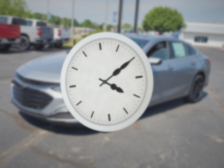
4:10
